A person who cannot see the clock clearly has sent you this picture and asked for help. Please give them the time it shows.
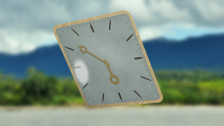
5:52
